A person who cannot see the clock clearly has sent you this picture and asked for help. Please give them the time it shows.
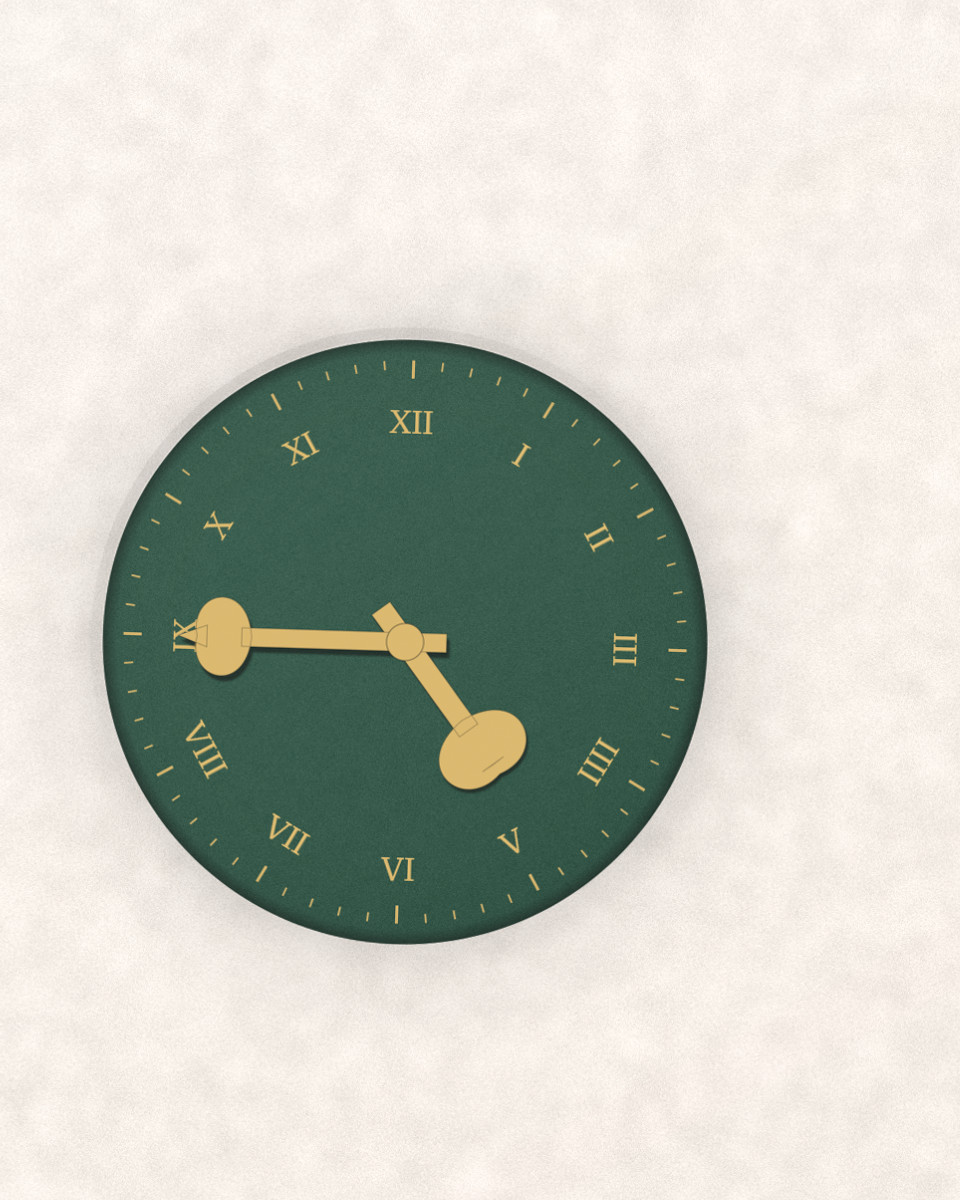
4:45
